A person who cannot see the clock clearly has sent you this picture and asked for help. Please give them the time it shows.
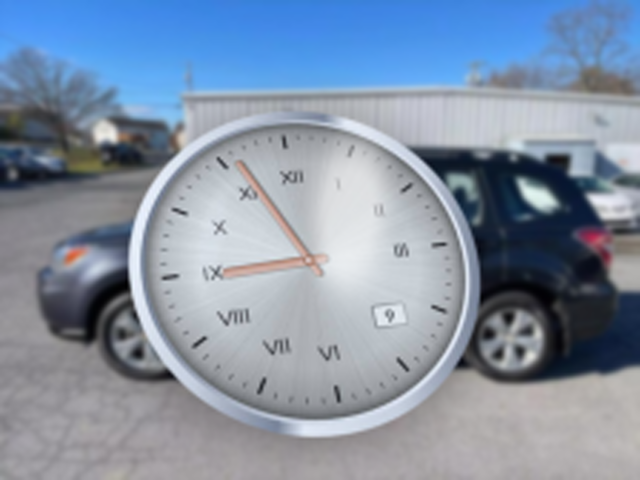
8:56
